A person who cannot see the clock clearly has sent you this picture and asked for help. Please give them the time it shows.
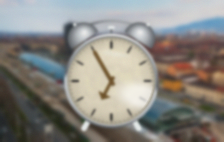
6:55
